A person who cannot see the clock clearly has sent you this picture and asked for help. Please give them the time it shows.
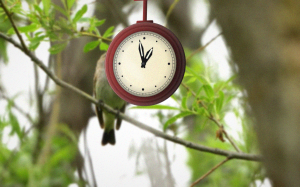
12:58
